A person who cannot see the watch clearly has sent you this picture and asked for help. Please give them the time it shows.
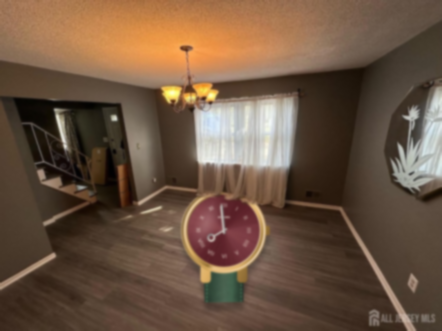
7:59
